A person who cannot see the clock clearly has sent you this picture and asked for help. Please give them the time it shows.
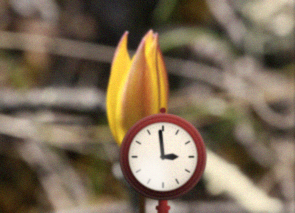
2:59
